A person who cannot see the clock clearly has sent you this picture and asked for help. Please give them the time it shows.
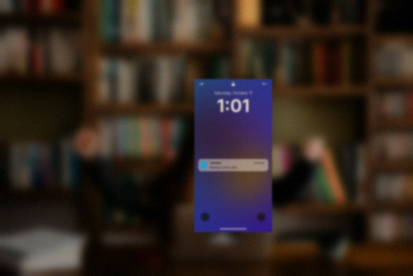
1:01
